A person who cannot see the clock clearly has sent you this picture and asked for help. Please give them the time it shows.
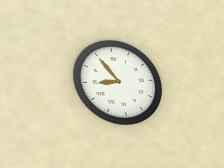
8:55
